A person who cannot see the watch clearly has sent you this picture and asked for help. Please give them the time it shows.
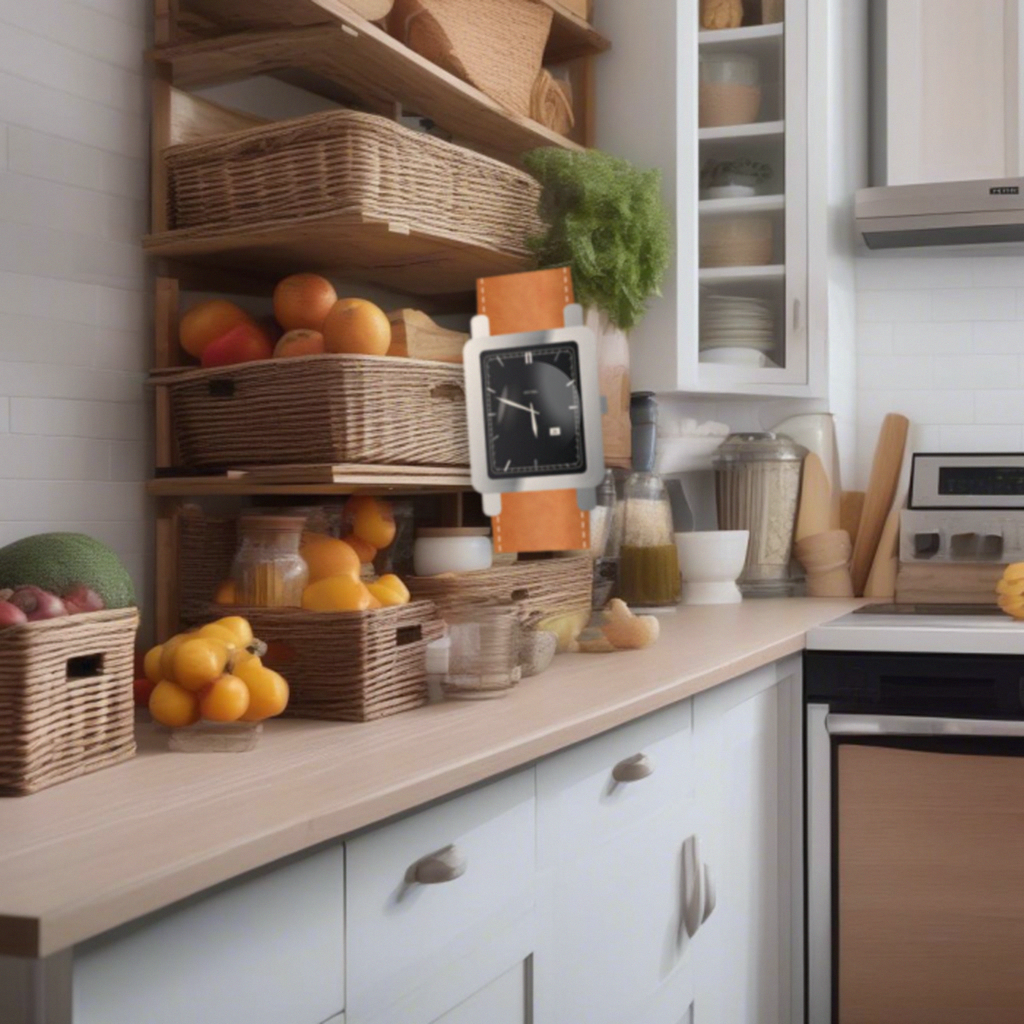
5:49
